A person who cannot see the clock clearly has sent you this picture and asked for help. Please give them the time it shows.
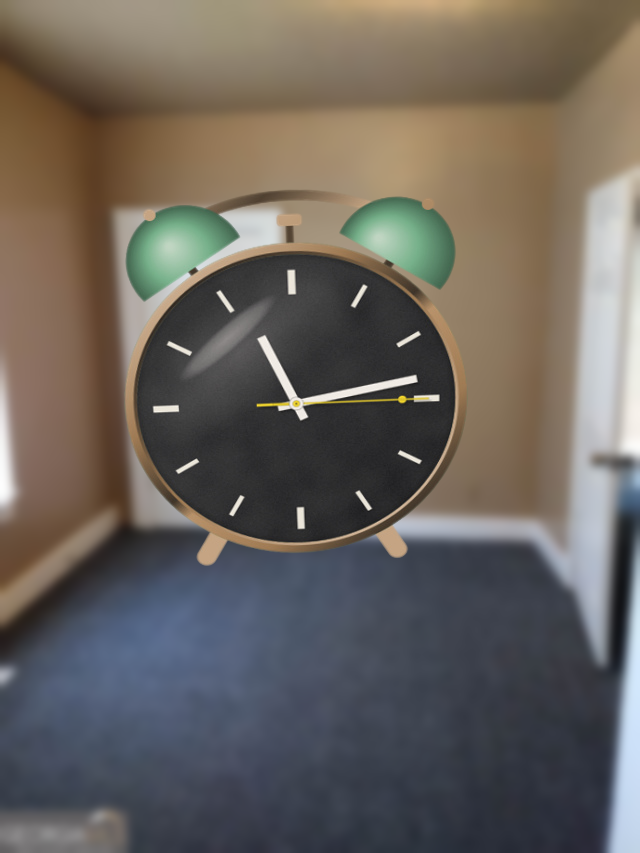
11:13:15
